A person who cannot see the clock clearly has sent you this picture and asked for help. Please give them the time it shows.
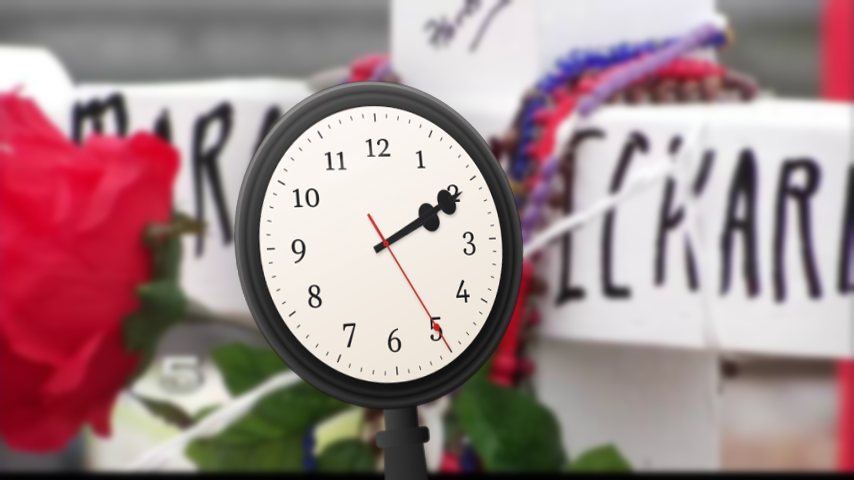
2:10:25
